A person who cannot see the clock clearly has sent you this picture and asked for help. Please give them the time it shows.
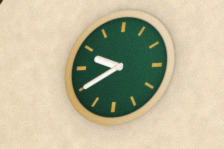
9:40
